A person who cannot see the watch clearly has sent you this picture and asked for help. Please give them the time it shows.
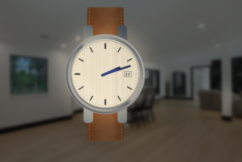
2:12
